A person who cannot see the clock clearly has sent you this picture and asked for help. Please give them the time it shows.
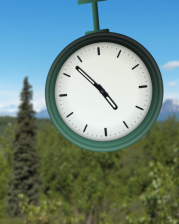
4:53
